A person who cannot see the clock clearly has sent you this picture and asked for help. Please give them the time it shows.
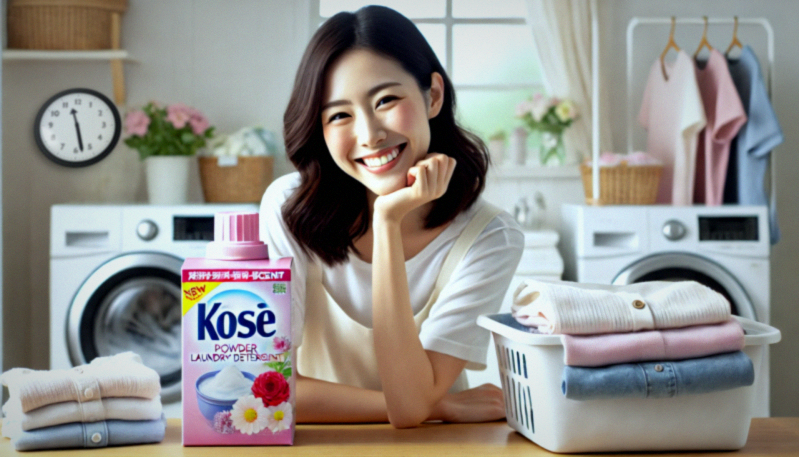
11:28
